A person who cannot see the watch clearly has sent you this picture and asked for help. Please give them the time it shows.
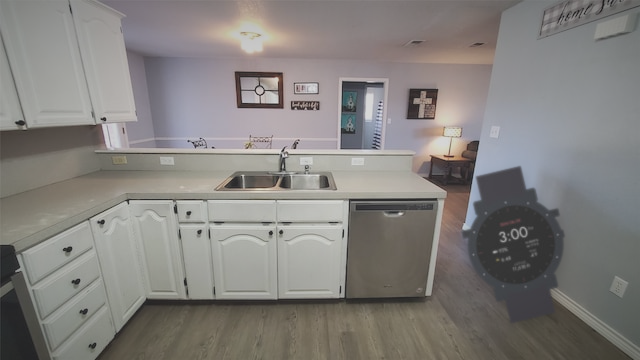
3:00
